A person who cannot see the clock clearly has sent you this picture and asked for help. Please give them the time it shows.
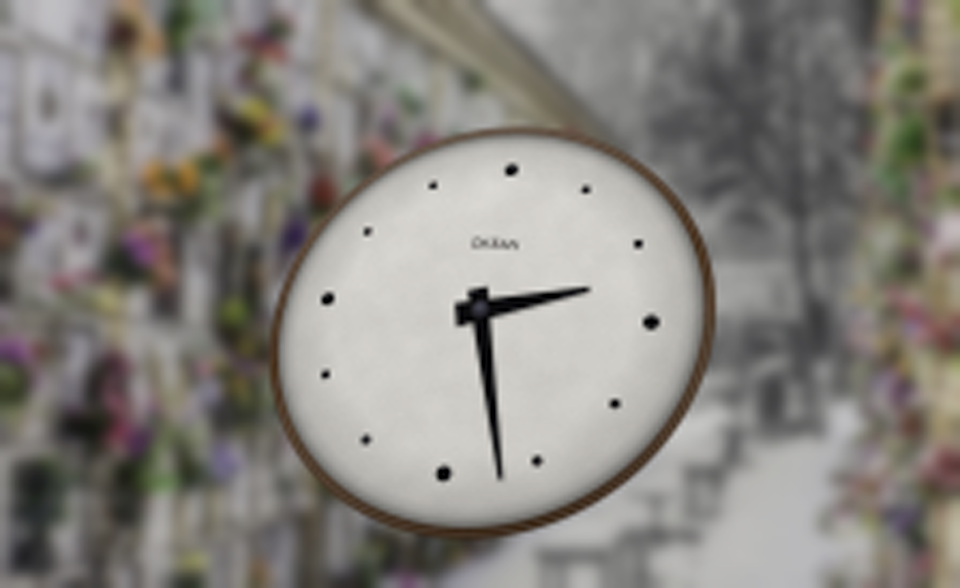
2:27
